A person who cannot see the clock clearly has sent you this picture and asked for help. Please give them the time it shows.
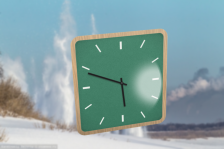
5:49
